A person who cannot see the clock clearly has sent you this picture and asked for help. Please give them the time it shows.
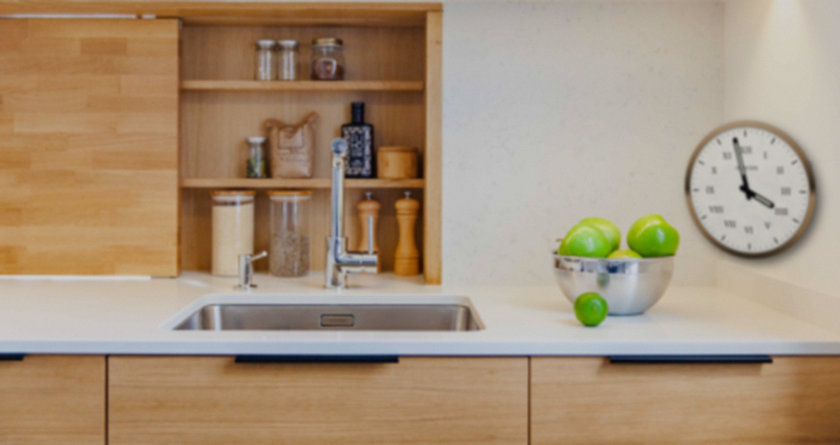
3:58
